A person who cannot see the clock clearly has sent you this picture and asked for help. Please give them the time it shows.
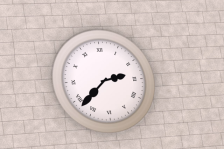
2:38
